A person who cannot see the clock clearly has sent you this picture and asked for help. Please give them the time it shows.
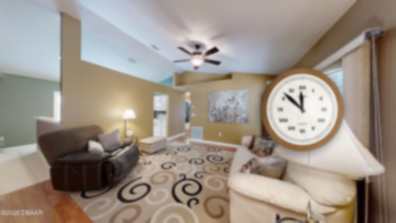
11:52
